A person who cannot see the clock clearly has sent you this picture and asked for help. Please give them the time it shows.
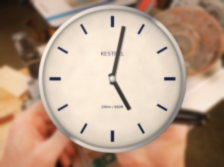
5:02
